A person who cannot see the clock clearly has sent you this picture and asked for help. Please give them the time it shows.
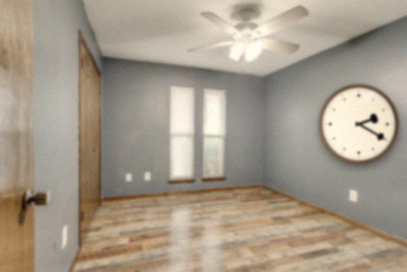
2:20
